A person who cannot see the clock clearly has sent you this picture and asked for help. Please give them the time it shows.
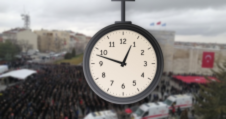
12:48
